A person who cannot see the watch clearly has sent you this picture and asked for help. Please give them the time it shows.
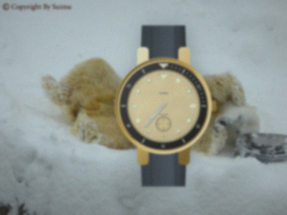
7:37
